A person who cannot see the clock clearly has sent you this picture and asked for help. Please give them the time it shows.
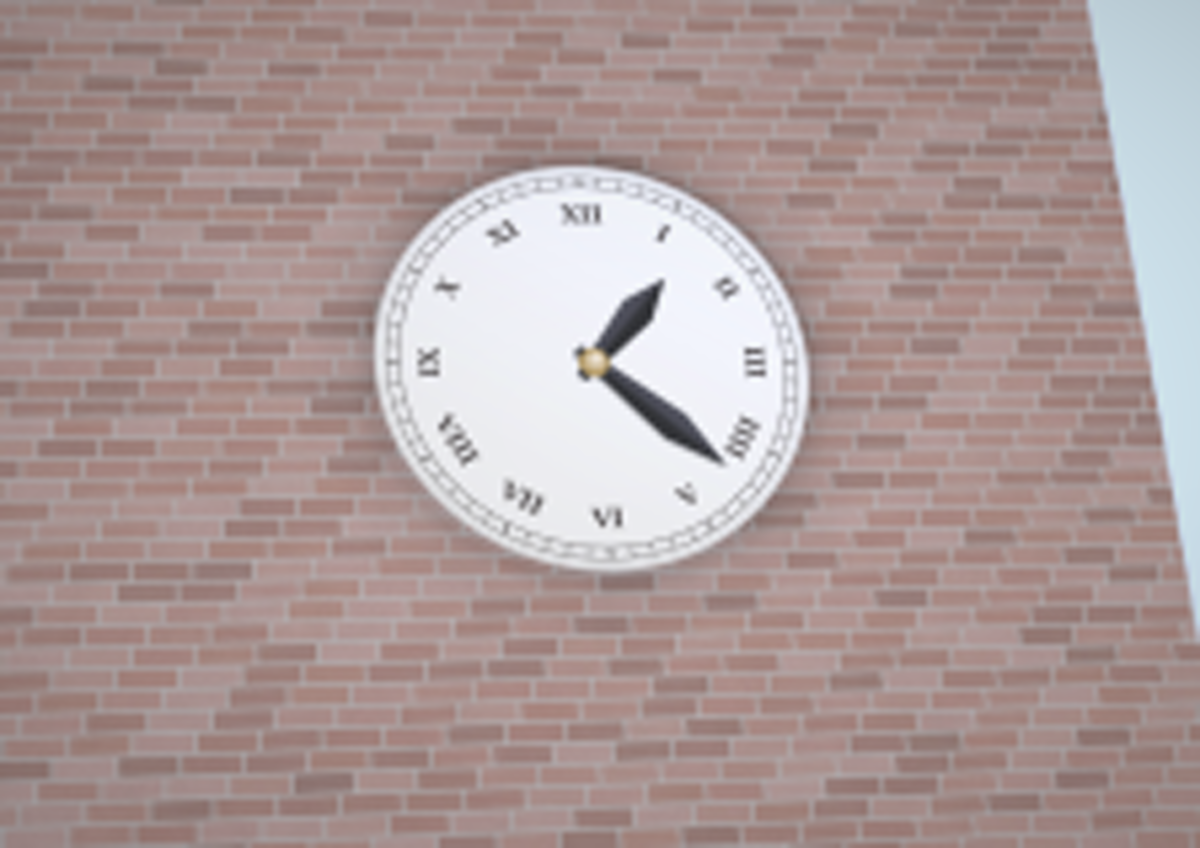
1:22
